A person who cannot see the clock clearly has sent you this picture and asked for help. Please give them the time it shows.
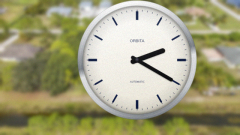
2:20
